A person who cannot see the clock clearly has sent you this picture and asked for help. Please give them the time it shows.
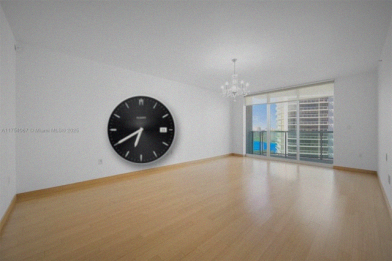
6:40
